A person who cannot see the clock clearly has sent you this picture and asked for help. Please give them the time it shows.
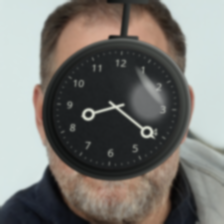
8:21
